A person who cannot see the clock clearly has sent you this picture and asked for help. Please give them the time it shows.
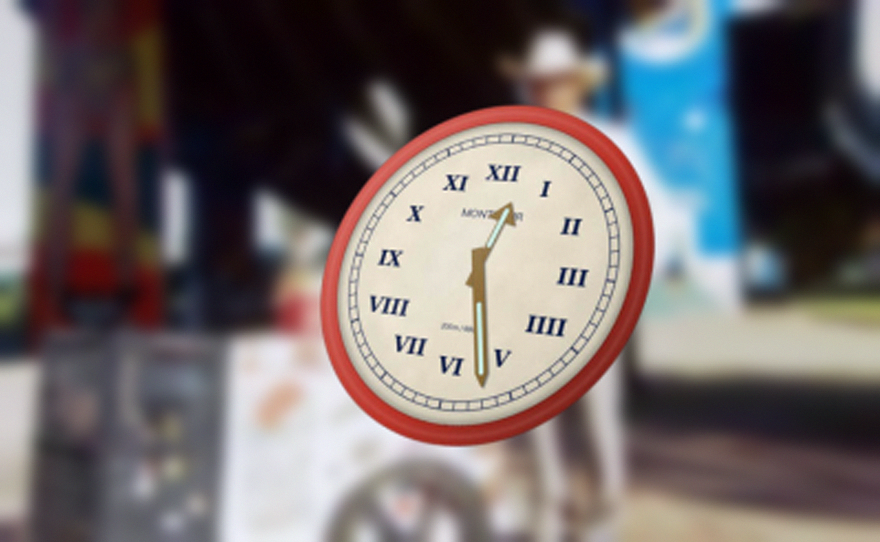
12:27
